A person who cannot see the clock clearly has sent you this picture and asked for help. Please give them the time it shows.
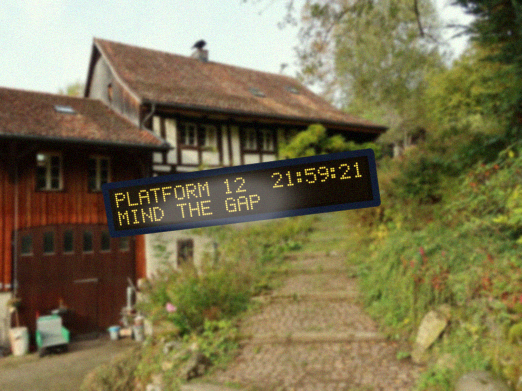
21:59:21
